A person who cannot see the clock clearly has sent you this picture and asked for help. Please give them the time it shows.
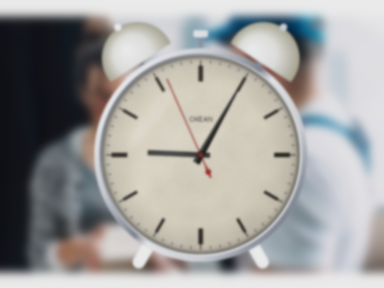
9:04:56
